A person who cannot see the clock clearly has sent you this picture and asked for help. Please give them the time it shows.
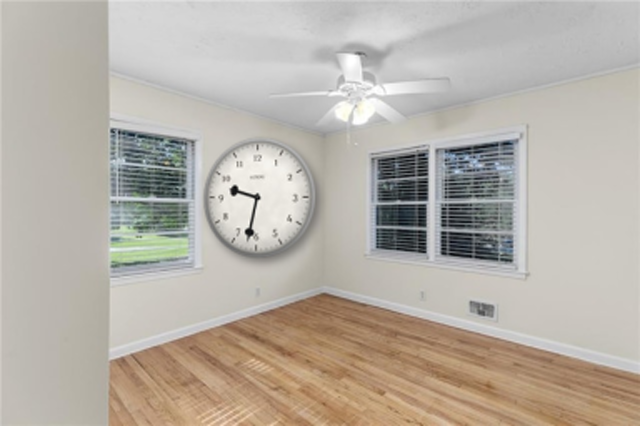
9:32
